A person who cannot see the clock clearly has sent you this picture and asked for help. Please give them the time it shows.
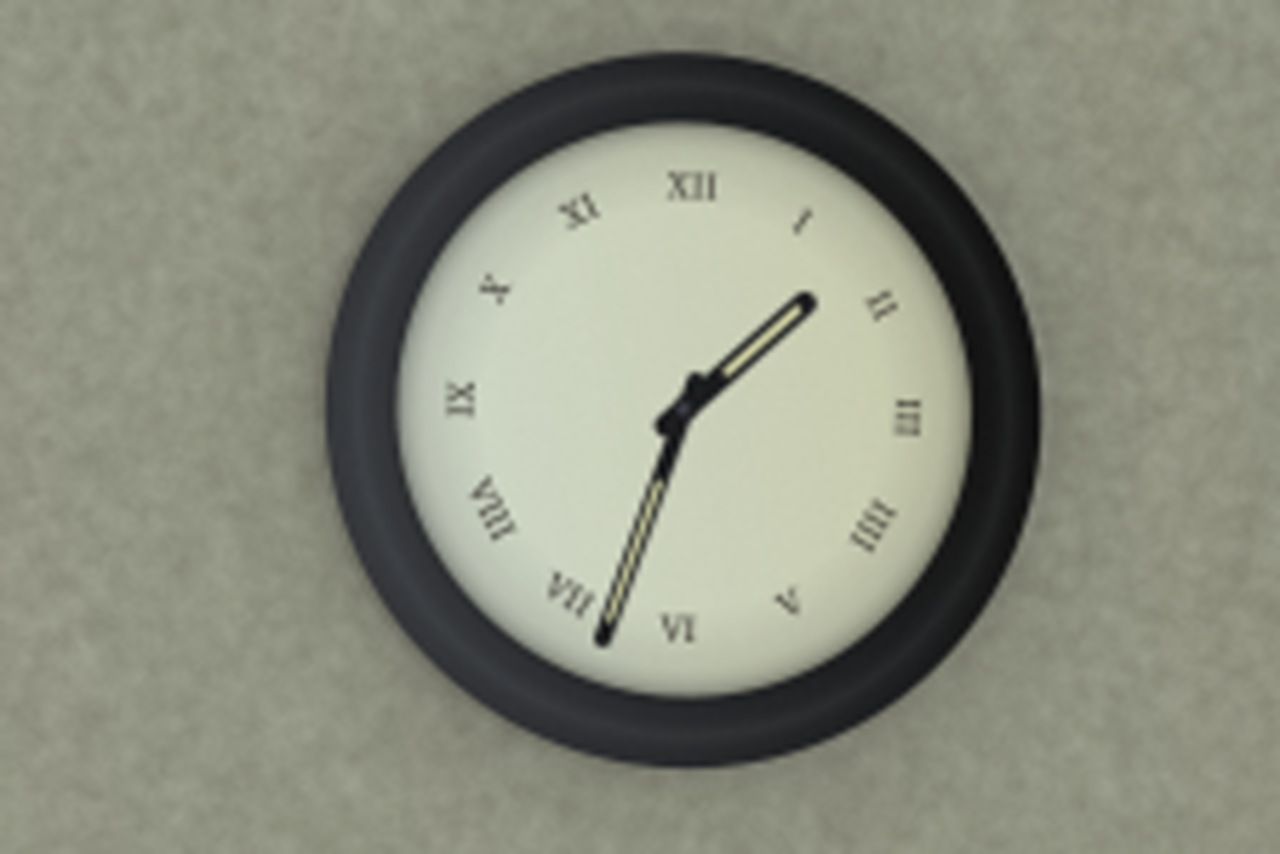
1:33
